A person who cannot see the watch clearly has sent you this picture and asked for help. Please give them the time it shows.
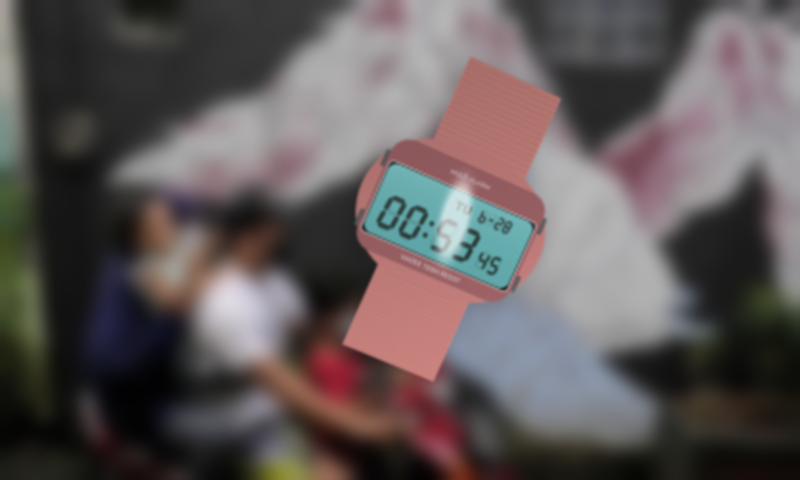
0:53:45
